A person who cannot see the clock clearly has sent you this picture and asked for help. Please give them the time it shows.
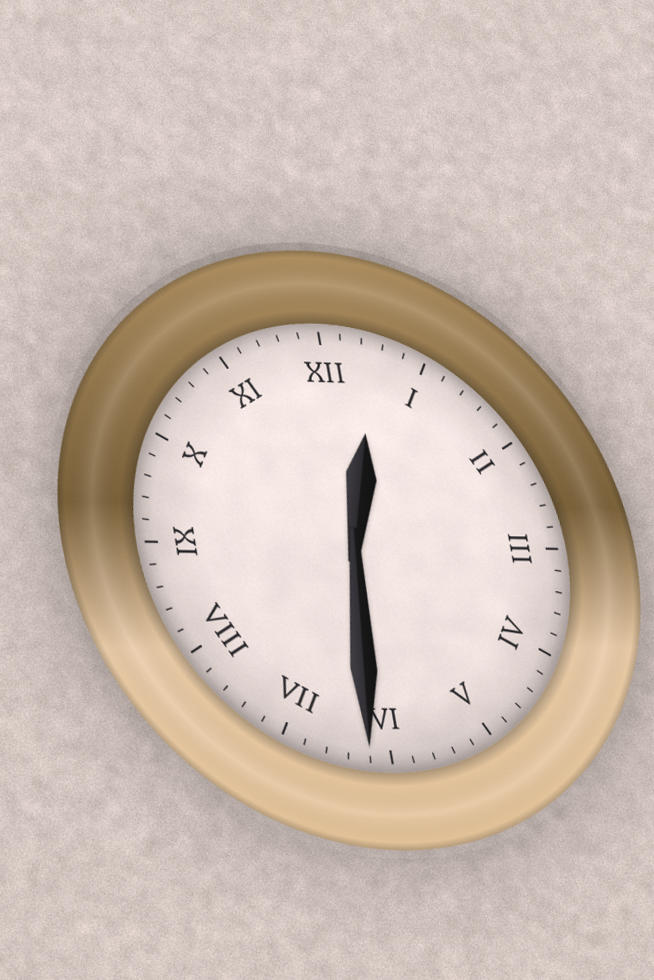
12:31
